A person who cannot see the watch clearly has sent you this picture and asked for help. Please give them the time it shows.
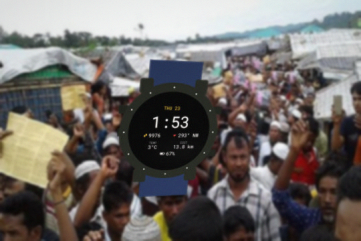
1:53
